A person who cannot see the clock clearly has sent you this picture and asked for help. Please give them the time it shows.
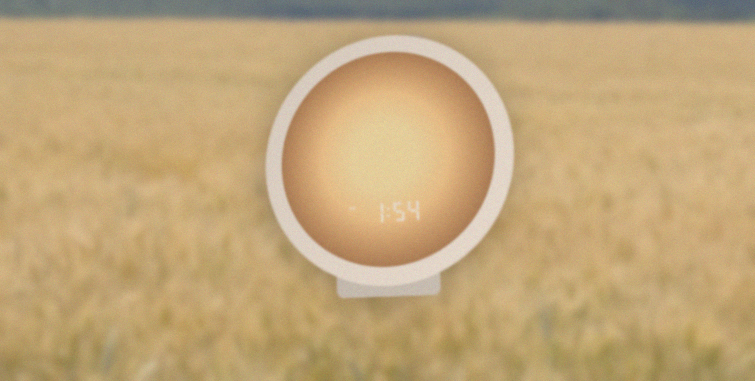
1:54
